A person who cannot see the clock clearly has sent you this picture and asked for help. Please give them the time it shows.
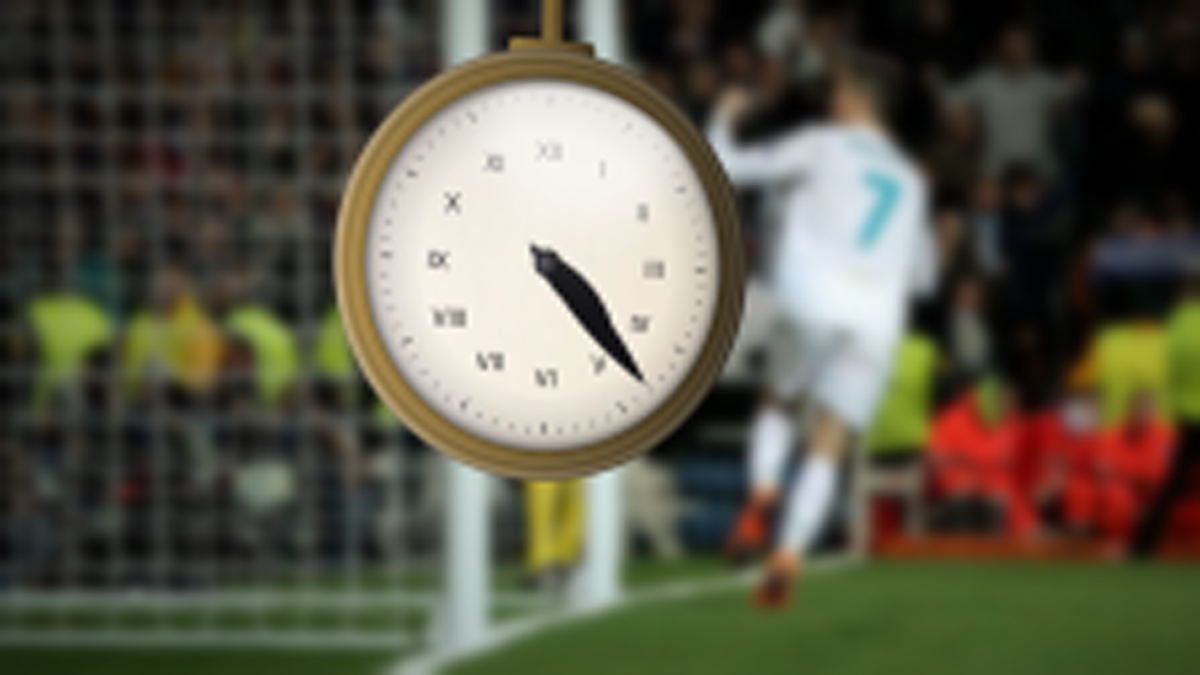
4:23
